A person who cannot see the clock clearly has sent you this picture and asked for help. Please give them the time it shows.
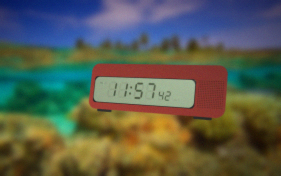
11:57:42
